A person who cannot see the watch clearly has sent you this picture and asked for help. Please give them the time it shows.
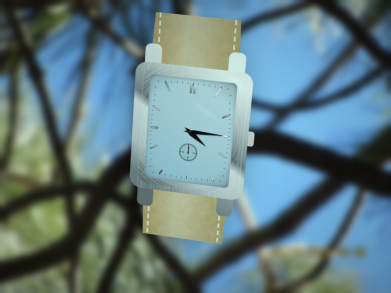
4:15
